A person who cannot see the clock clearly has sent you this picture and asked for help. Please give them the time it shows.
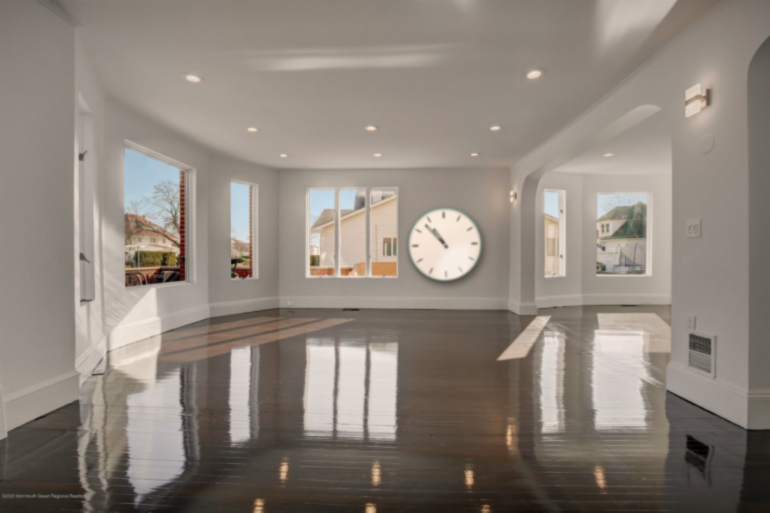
10:53
